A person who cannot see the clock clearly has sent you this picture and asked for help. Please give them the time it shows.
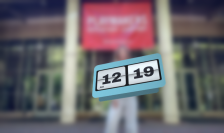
12:19
